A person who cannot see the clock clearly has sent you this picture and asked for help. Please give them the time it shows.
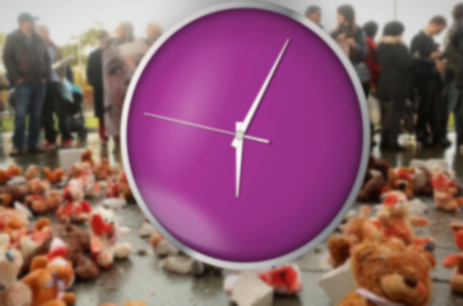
6:04:47
